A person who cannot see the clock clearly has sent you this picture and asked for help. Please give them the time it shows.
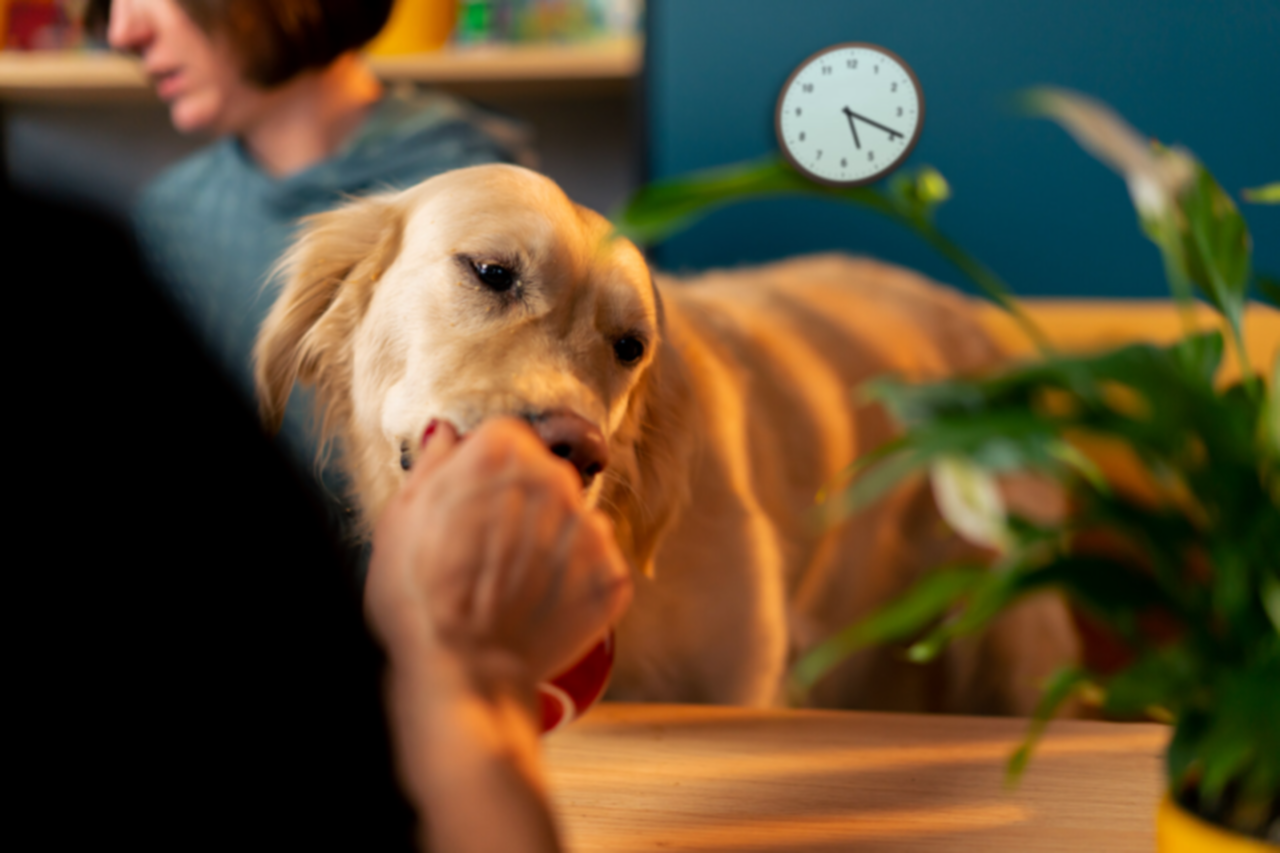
5:19
